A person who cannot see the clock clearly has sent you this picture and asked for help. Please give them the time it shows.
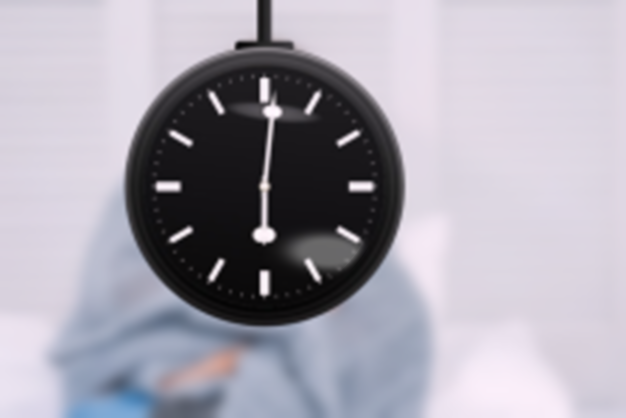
6:01
